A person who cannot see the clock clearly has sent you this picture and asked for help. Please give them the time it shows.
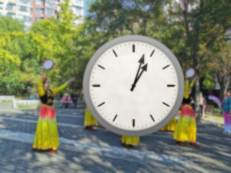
1:03
